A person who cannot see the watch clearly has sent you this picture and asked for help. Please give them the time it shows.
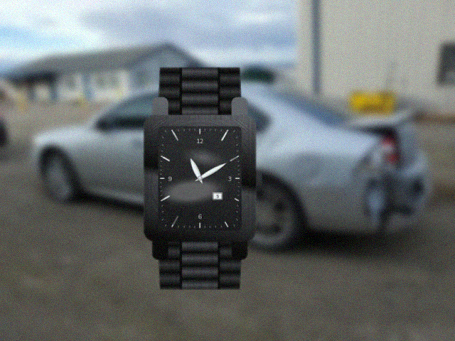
11:10
